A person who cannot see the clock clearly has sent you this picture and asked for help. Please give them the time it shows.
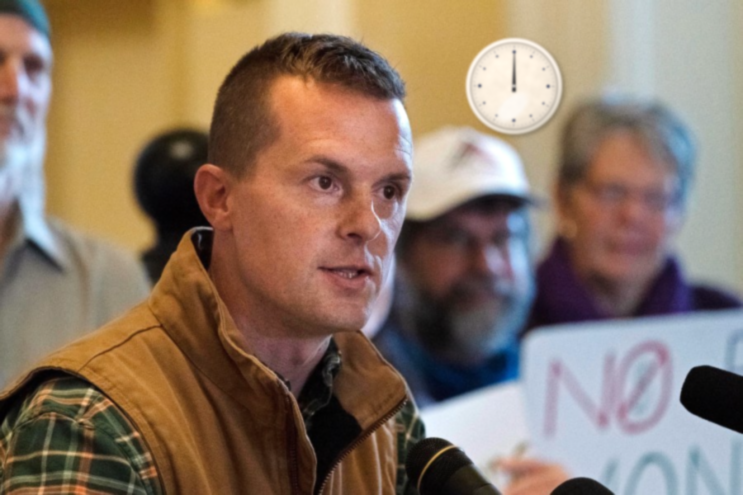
12:00
